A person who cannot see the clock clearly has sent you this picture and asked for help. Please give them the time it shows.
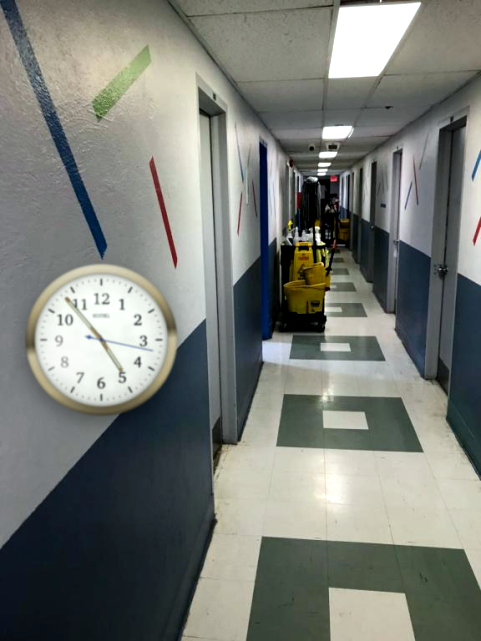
4:53:17
